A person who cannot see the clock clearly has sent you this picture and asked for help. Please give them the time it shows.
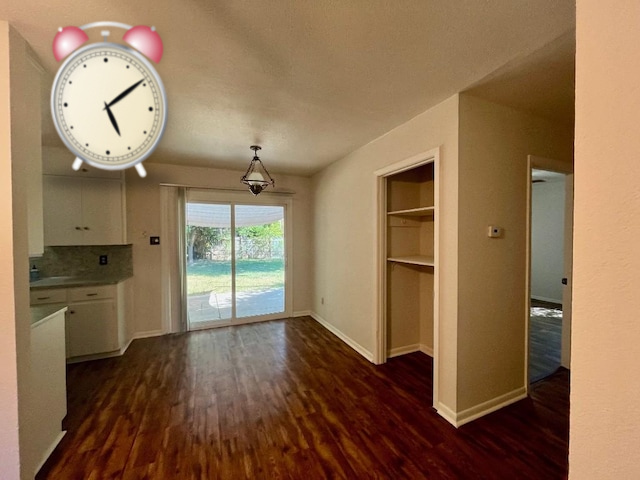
5:09
